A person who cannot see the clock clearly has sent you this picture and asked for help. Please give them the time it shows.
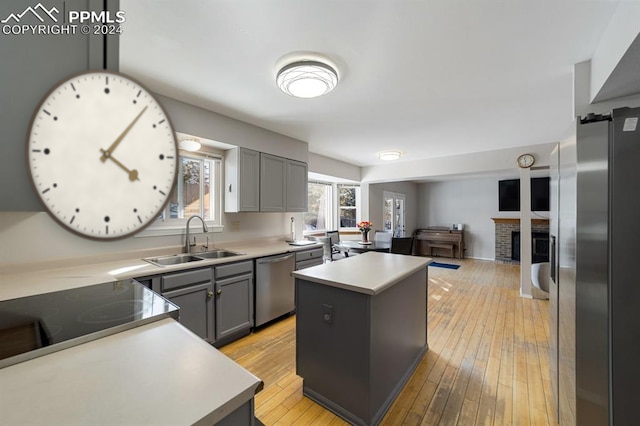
4:07
